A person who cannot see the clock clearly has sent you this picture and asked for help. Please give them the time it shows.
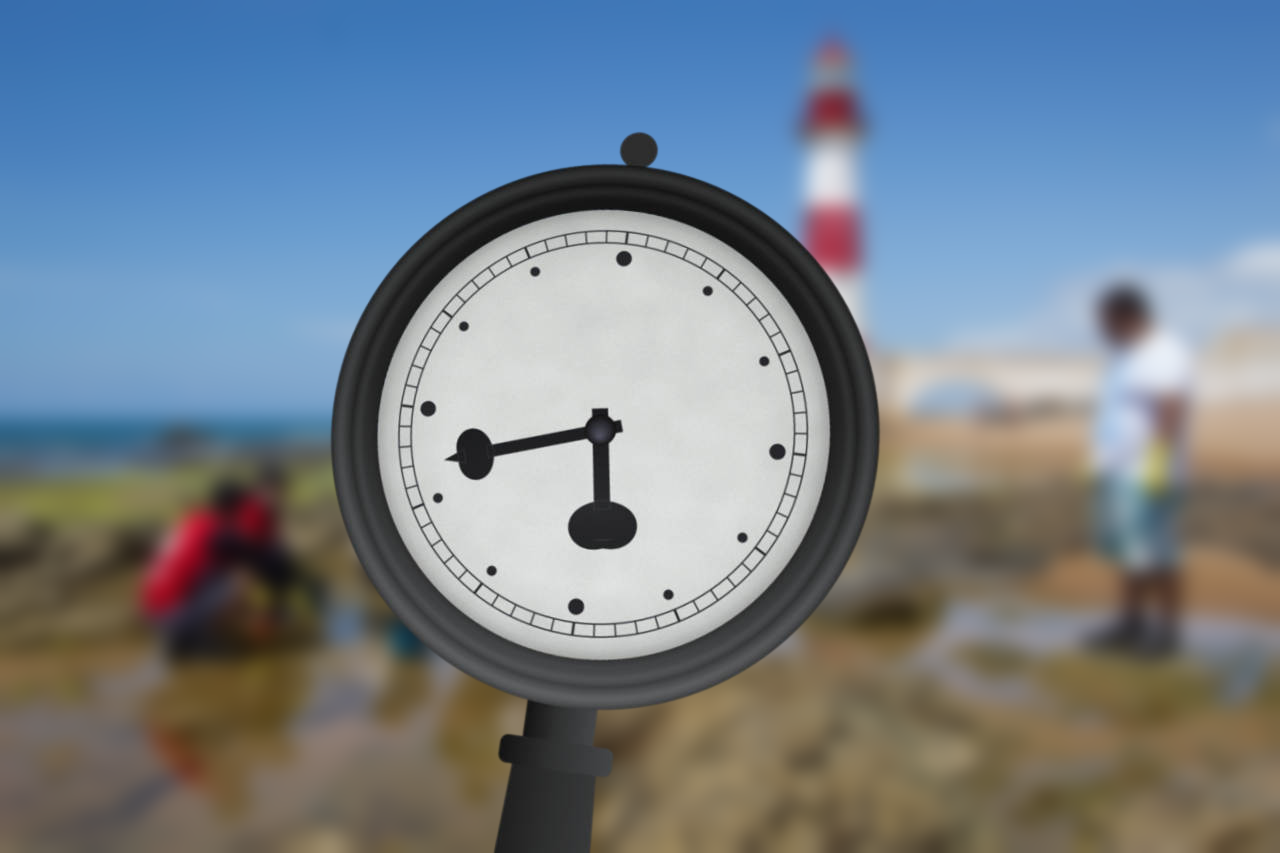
5:42
